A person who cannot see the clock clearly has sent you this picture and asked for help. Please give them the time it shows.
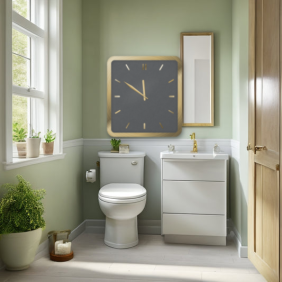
11:51
